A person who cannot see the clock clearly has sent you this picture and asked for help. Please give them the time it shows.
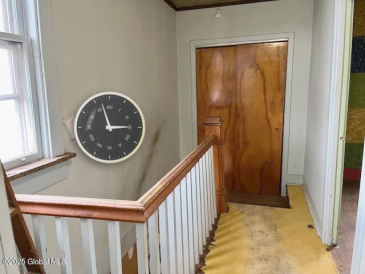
2:57
